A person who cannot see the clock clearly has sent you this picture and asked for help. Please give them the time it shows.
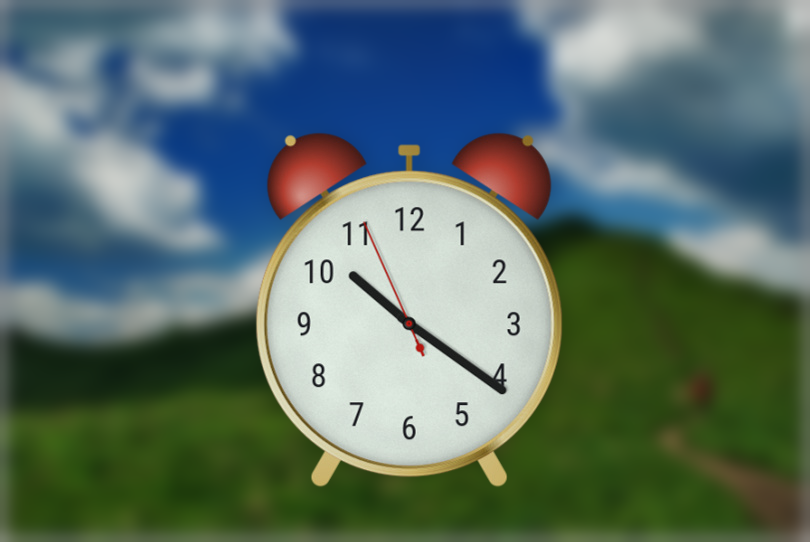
10:20:56
